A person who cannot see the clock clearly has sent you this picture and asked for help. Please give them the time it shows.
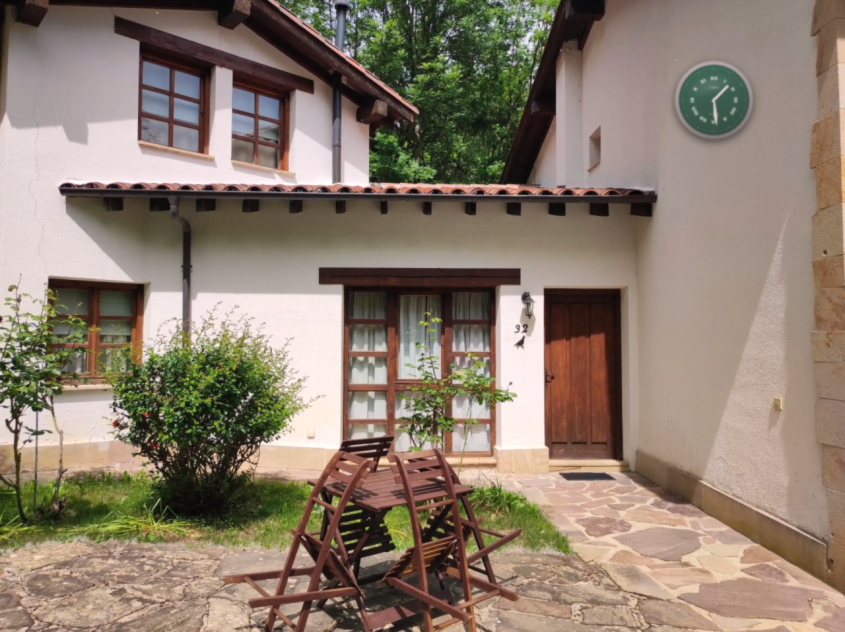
1:29
